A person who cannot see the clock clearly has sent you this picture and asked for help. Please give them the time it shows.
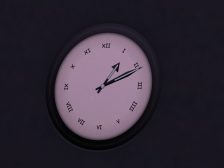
1:11
